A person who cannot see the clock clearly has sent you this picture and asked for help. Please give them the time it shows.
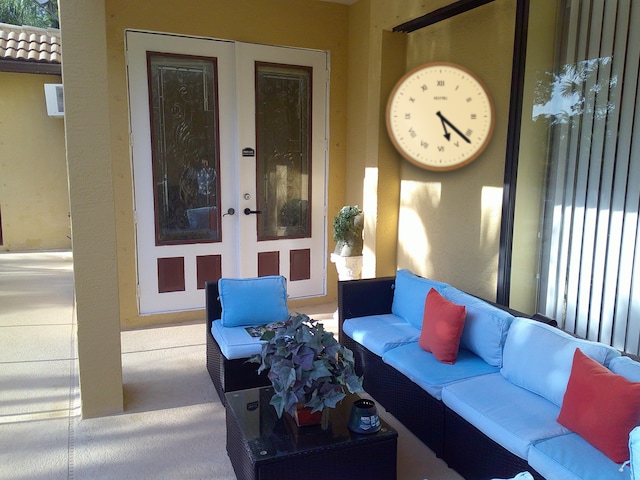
5:22
